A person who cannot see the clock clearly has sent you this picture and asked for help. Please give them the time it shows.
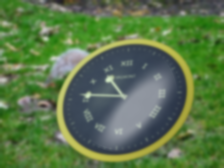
10:46
